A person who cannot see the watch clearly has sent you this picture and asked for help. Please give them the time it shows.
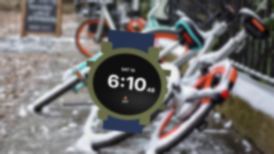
6:10
